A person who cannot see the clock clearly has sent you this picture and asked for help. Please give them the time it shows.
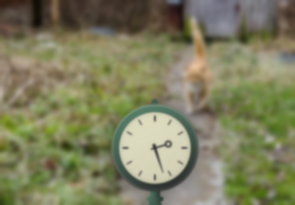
2:27
